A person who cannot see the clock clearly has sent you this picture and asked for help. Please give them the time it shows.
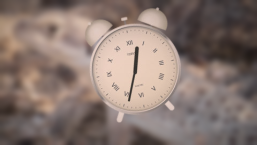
12:34
